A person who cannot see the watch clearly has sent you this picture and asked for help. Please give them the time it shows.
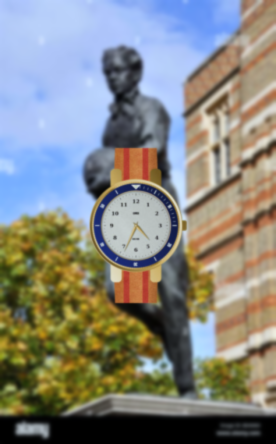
4:34
